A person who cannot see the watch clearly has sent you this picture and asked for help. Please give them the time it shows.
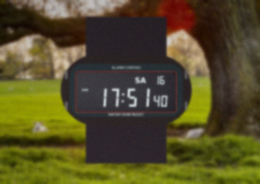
17:51:40
